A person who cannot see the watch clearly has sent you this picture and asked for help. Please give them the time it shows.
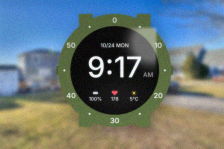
9:17
